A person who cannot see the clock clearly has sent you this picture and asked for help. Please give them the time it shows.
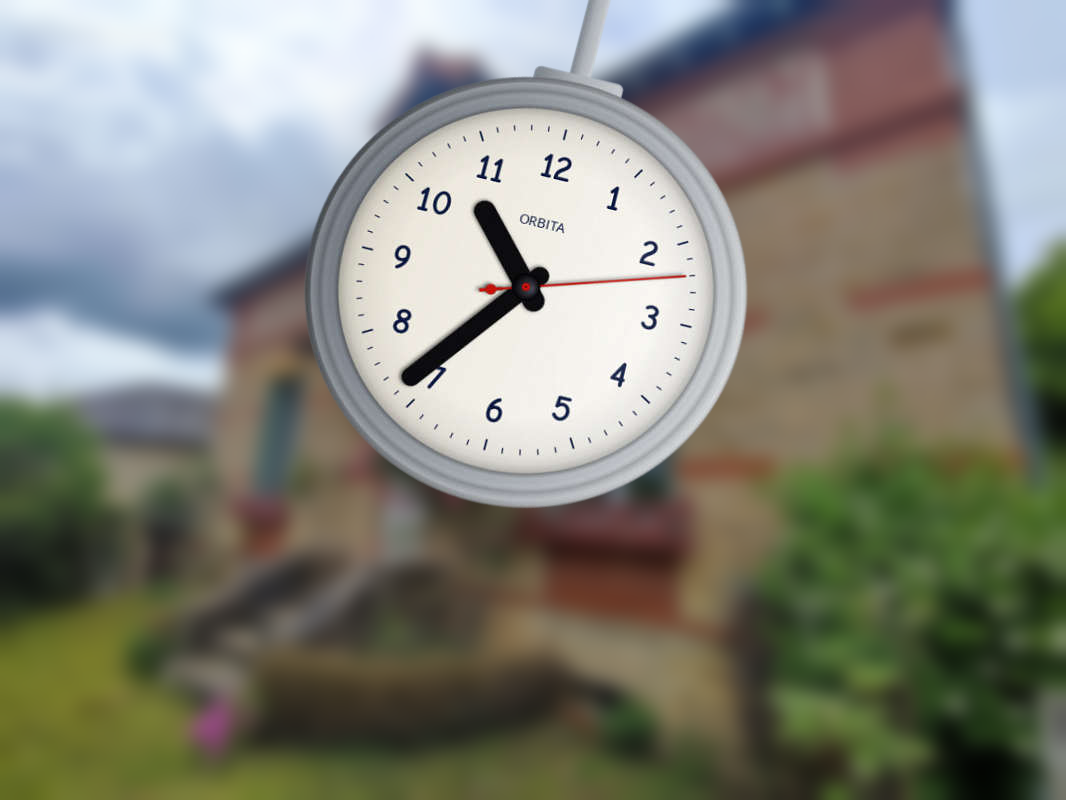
10:36:12
